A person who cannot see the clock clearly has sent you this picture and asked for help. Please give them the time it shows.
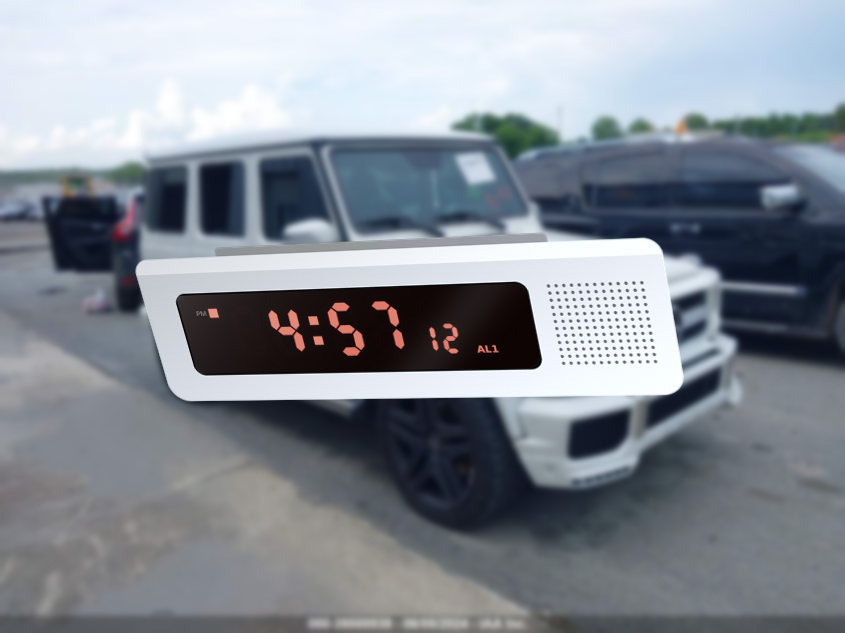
4:57:12
